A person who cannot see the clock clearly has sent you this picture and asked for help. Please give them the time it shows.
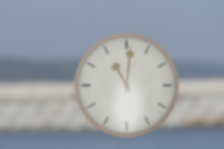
11:01
